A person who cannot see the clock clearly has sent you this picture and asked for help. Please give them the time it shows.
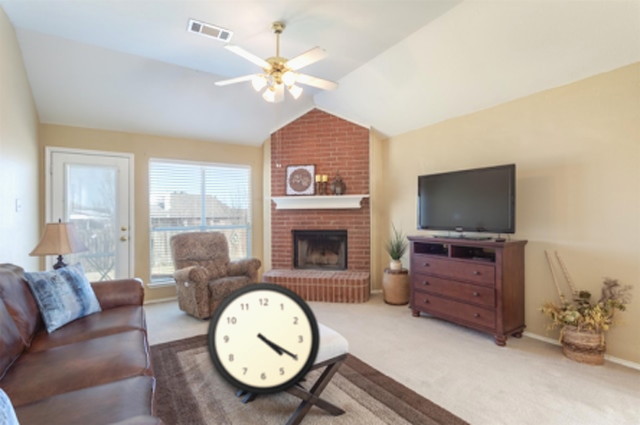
4:20
